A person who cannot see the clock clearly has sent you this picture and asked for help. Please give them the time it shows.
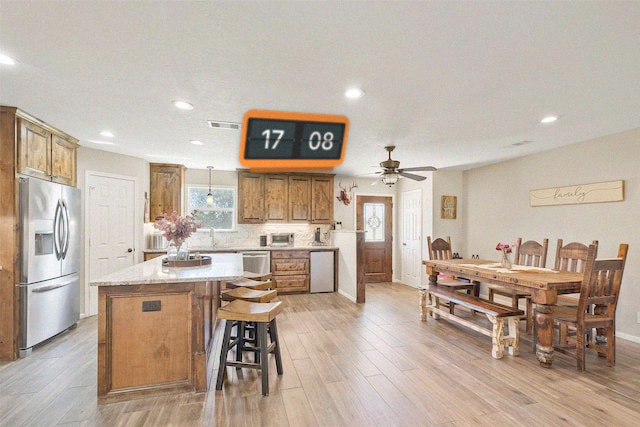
17:08
